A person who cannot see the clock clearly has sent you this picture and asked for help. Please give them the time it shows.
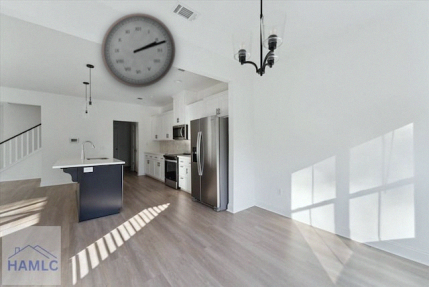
2:12
